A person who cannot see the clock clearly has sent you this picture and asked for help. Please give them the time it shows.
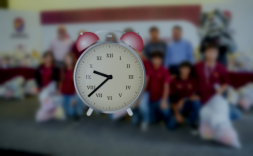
9:38
